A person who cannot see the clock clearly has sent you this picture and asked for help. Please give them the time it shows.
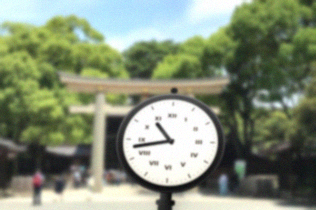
10:43
